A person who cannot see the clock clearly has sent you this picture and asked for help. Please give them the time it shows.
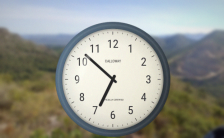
6:52
